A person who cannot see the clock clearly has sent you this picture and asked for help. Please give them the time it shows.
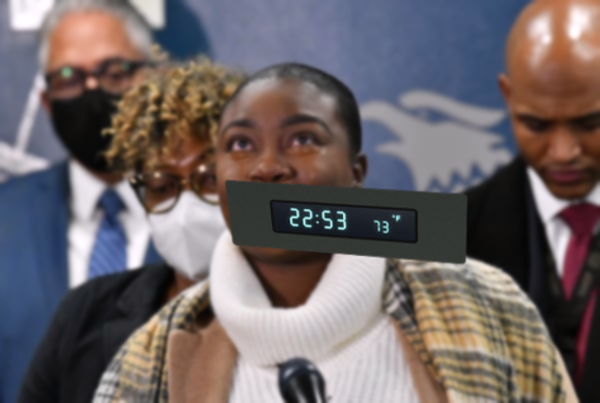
22:53
